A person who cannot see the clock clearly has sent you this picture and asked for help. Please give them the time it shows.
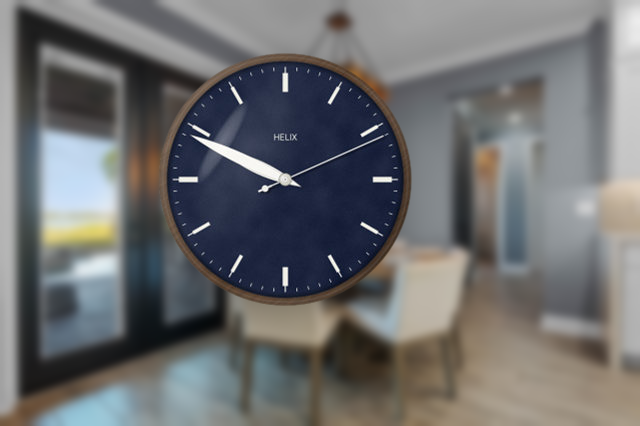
9:49:11
